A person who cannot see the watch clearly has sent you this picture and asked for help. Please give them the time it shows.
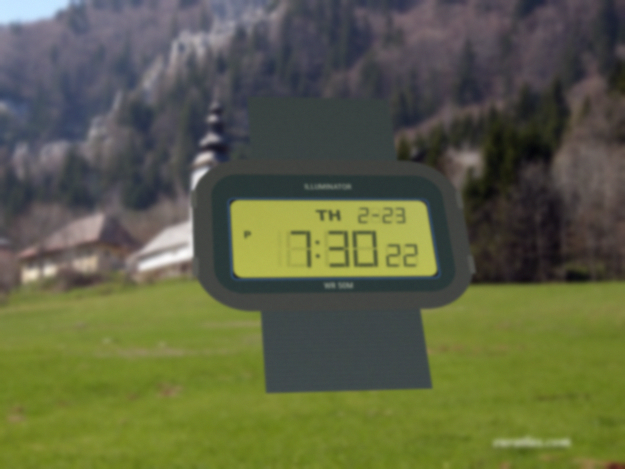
7:30:22
